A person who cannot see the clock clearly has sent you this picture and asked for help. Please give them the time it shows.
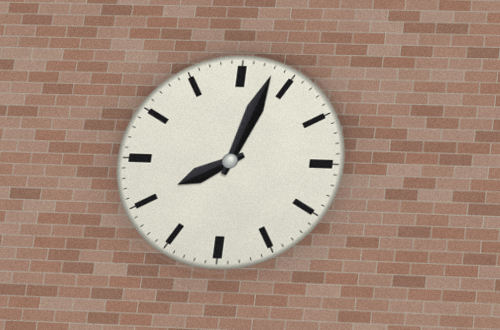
8:03
